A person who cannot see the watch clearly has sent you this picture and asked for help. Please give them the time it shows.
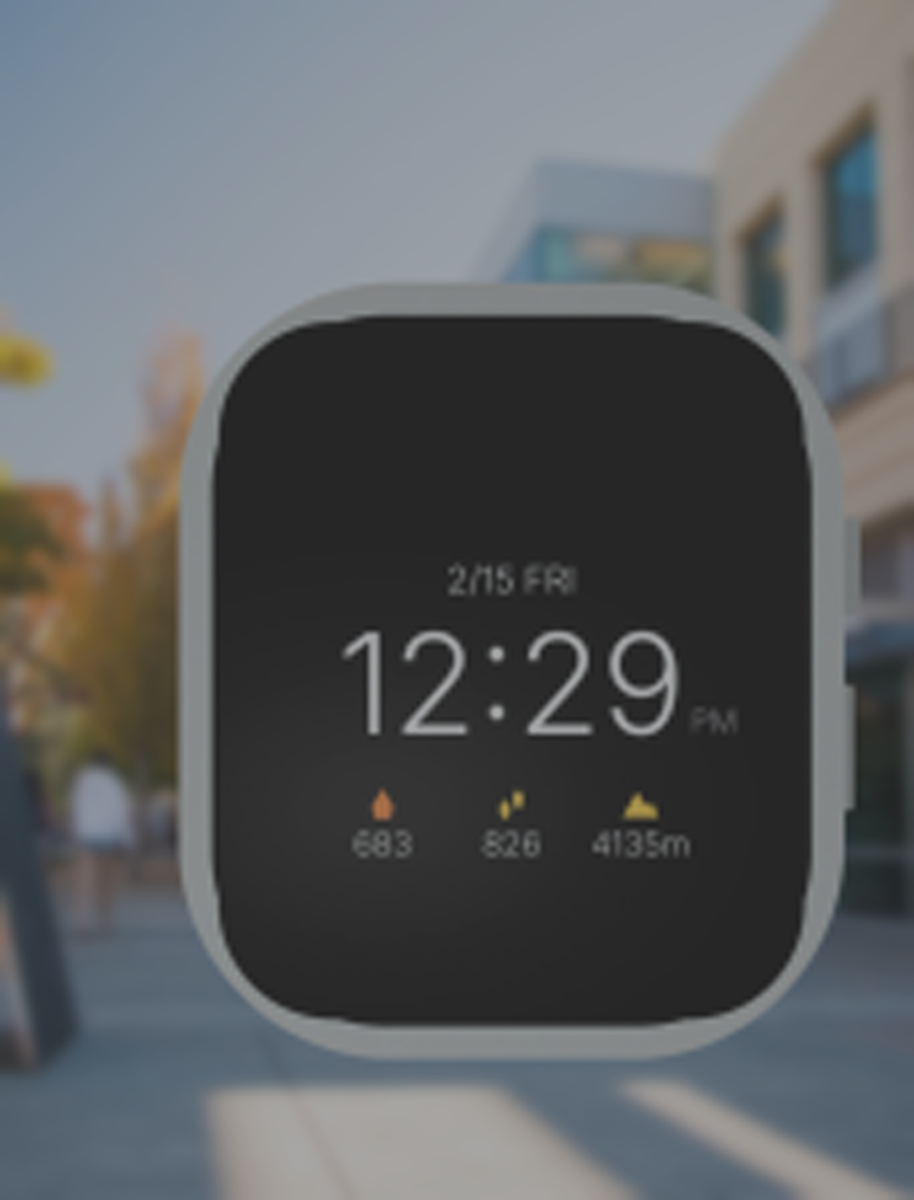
12:29
